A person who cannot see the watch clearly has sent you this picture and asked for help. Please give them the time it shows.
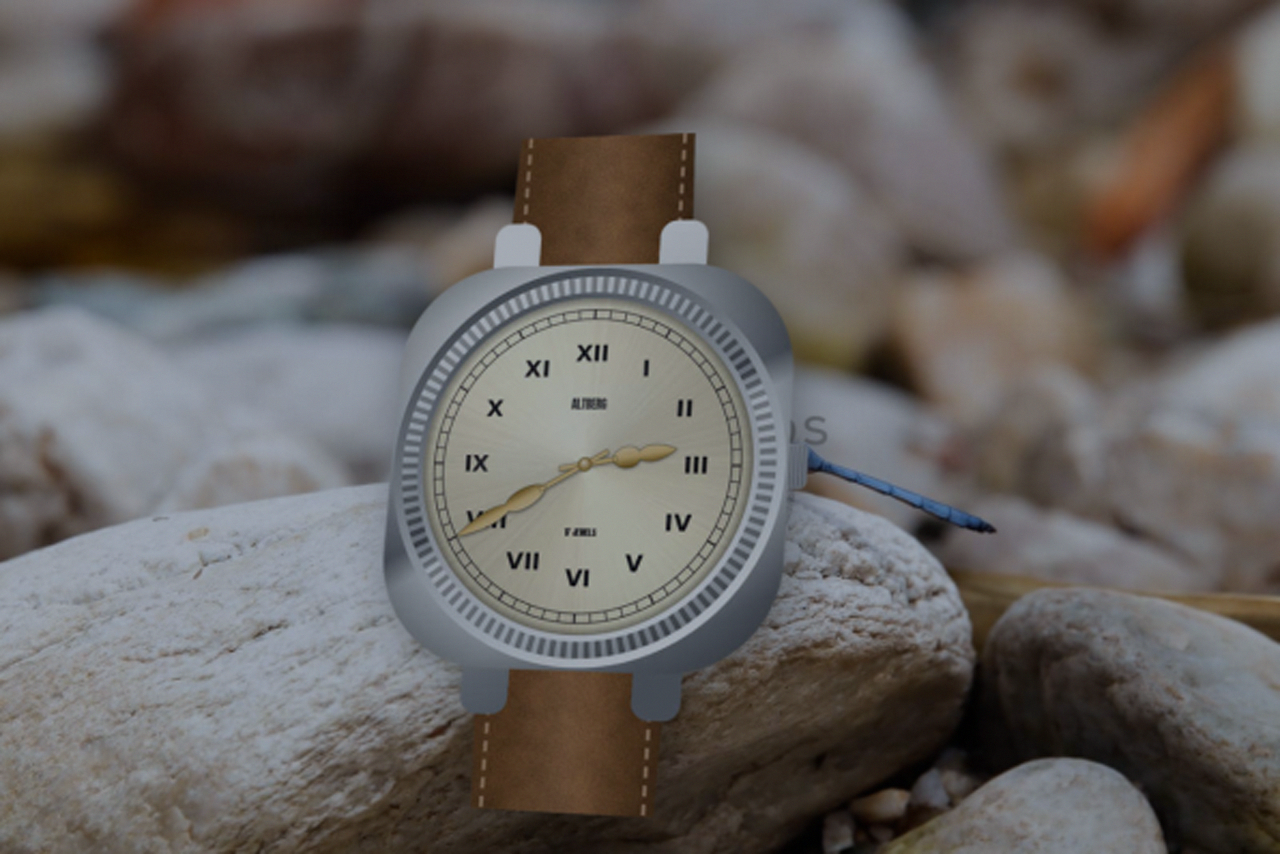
2:40
